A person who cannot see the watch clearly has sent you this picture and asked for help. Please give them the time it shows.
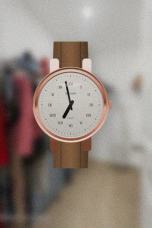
6:58
